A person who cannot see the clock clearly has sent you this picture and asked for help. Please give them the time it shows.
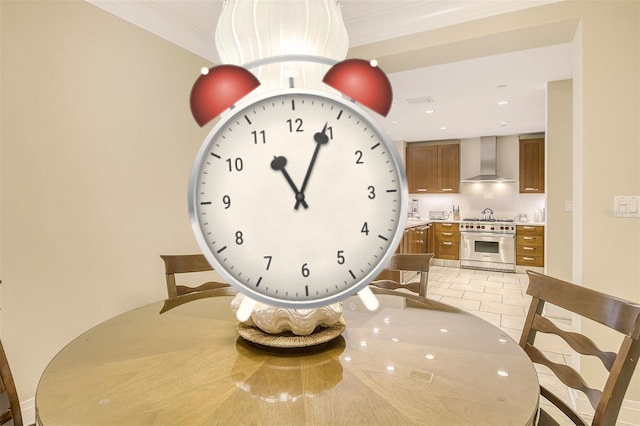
11:04
